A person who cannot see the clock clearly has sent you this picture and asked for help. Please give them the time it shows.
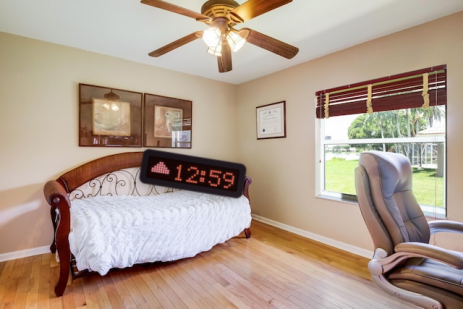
12:59
